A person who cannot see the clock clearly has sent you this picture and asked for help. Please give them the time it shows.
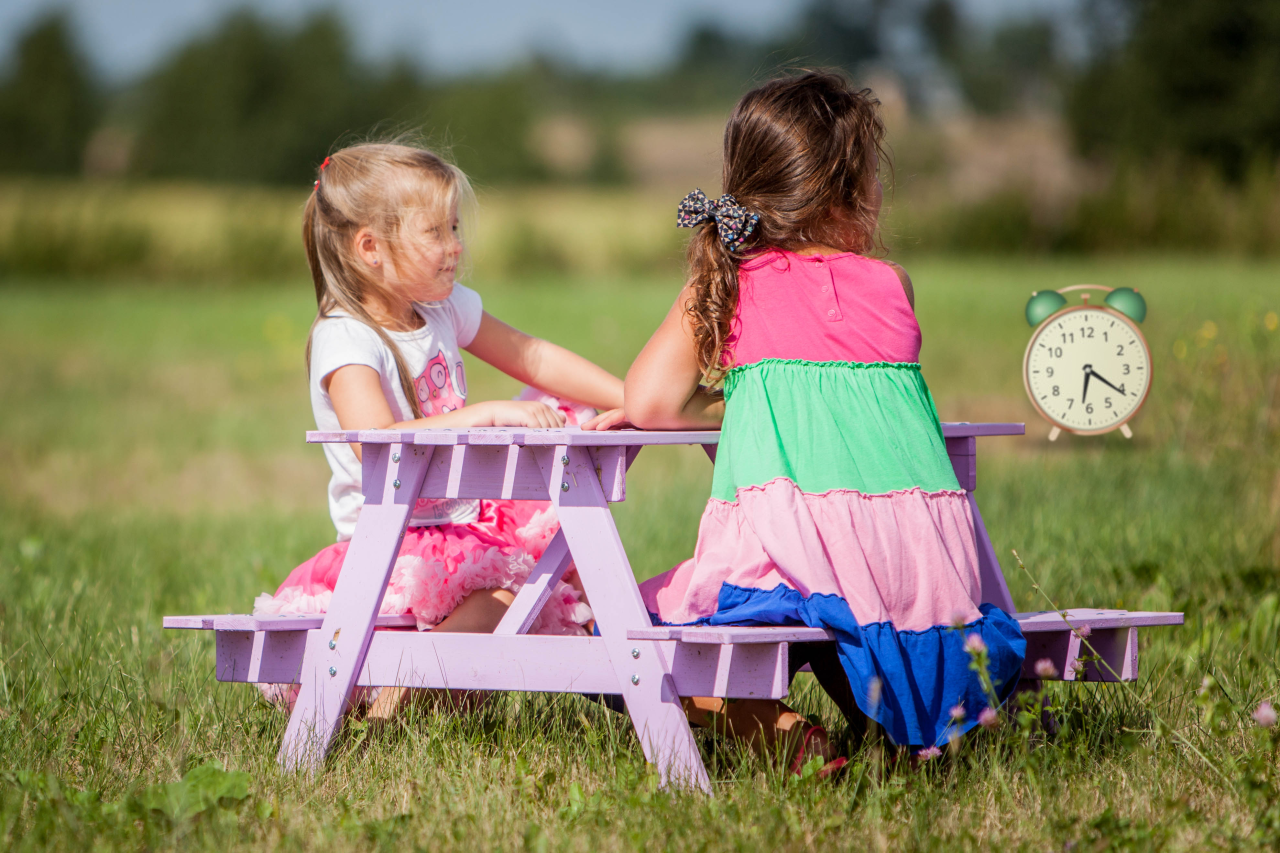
6:21
